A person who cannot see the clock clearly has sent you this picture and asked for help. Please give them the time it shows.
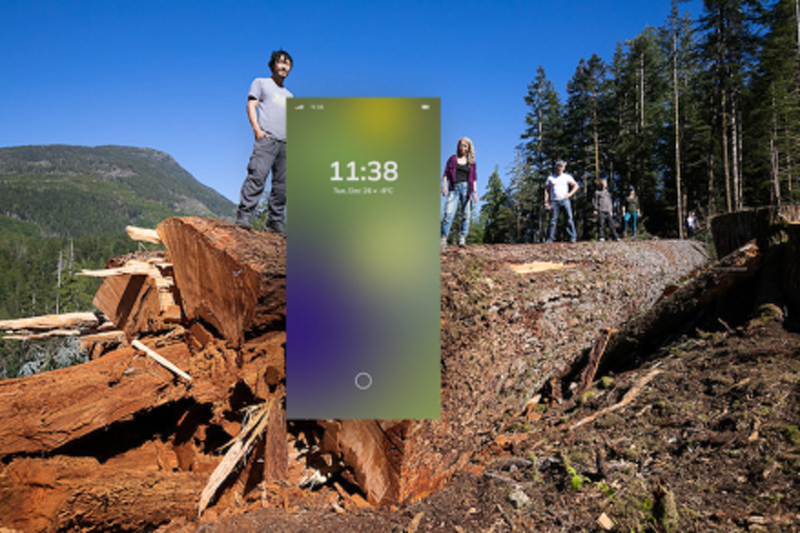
11:38
